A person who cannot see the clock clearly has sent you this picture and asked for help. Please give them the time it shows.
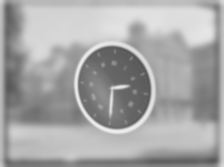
2:30
